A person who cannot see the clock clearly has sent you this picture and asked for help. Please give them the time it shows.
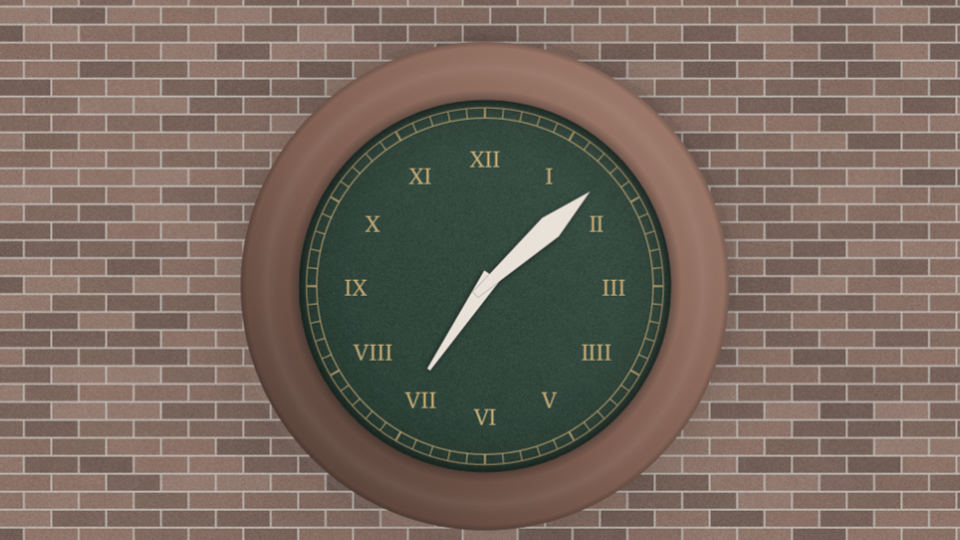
7:08
